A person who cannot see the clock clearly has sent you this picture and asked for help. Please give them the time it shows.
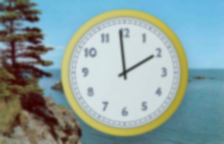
1:59
